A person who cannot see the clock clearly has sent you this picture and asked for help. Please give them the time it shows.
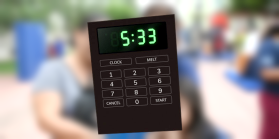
5:33
